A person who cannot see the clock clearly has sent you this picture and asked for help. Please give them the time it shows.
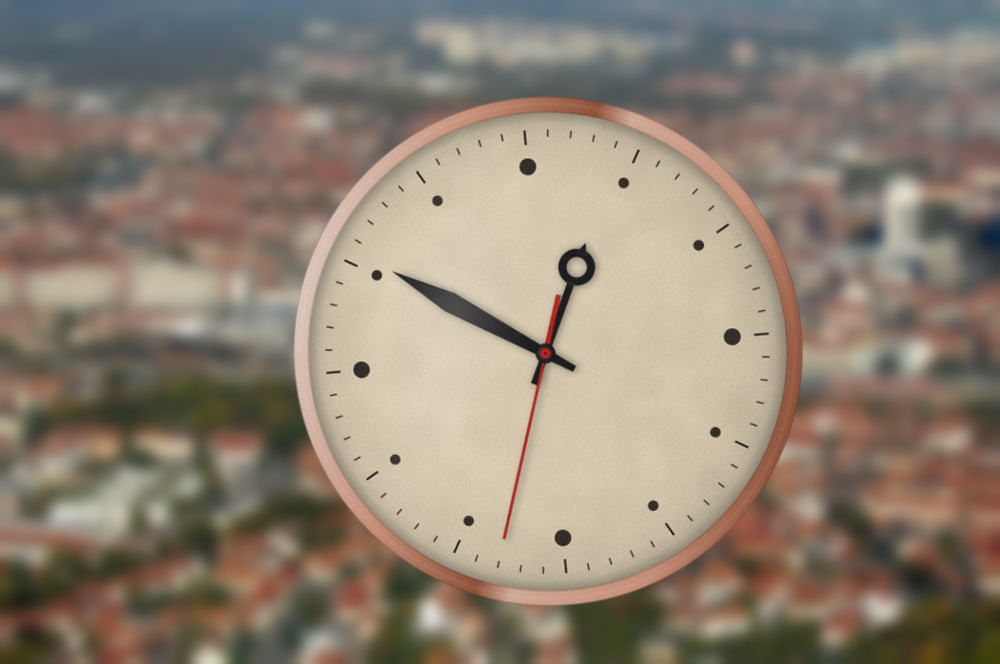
12:50:33
